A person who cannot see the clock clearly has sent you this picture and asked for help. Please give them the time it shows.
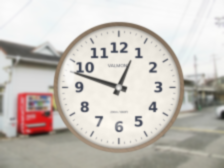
12:48
